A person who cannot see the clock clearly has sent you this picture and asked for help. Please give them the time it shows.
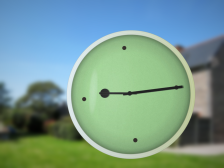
9:15
